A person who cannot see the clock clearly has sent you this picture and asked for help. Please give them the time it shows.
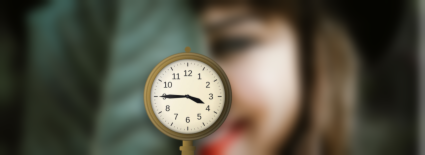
3:45
